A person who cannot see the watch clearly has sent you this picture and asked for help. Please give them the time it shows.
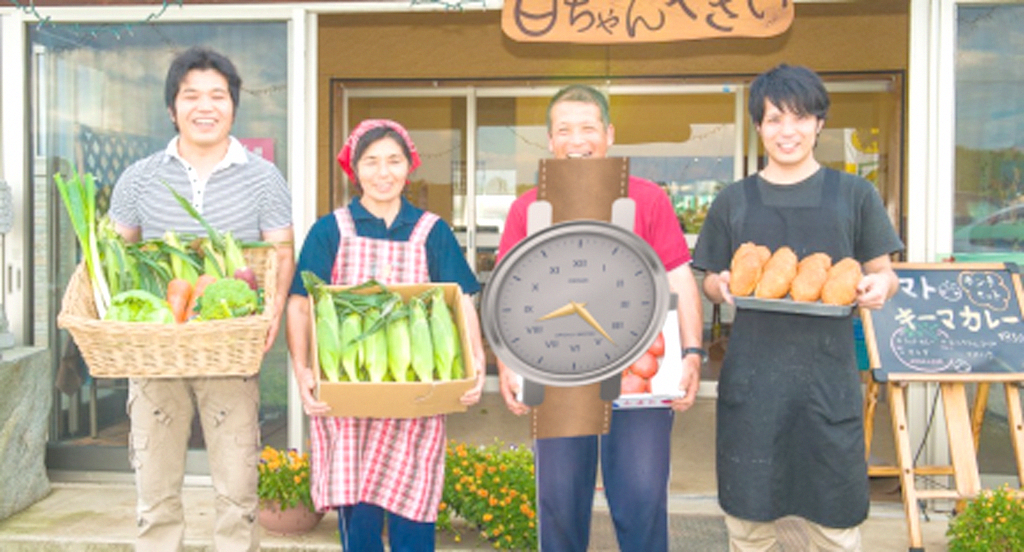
8:23
